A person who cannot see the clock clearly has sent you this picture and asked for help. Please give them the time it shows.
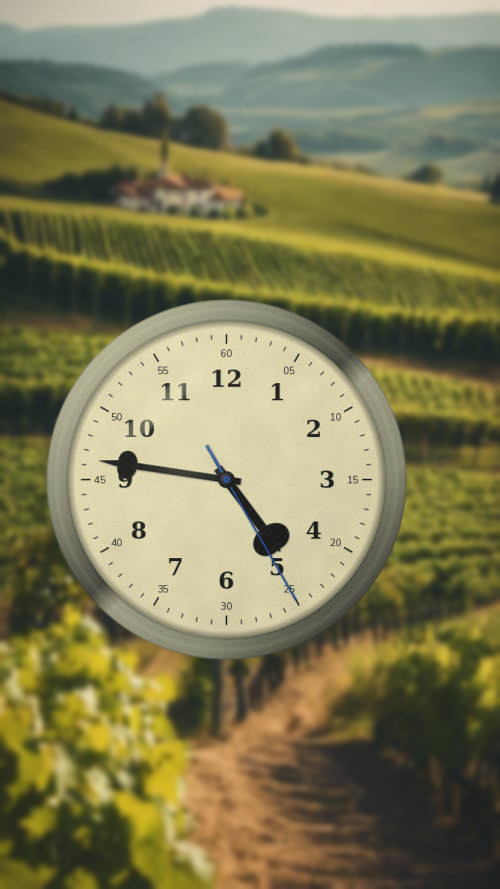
4:46:25
